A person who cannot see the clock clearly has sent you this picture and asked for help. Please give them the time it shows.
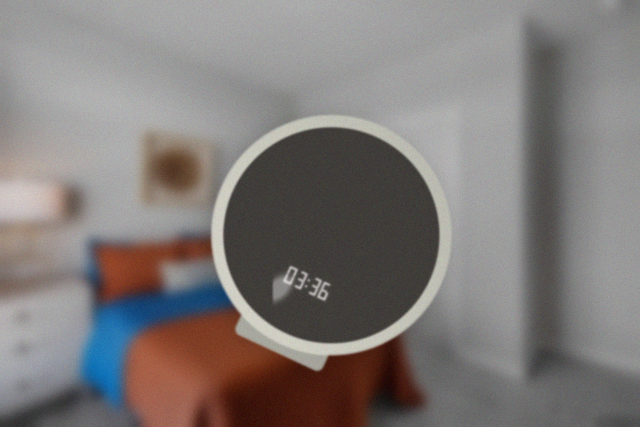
3:36
